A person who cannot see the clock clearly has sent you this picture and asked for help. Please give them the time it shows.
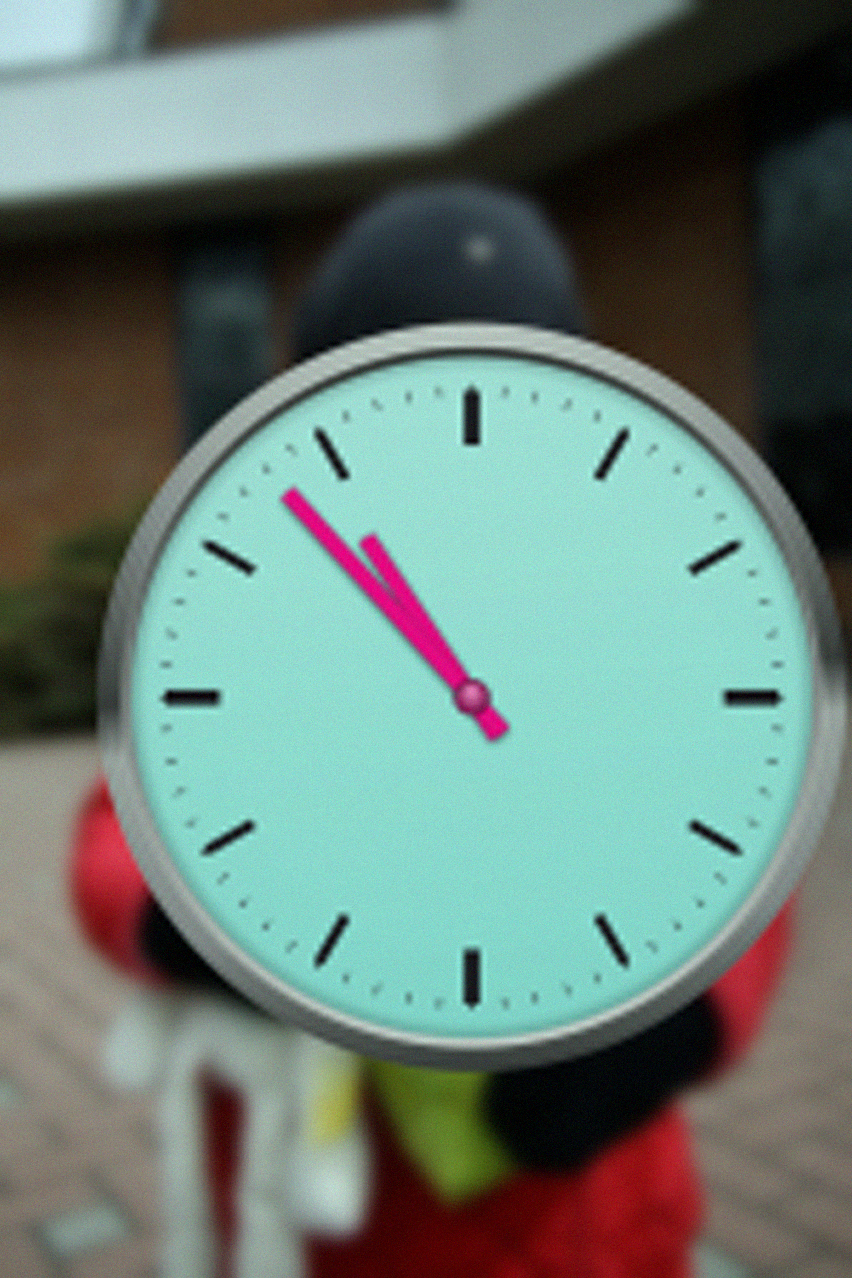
10:53
